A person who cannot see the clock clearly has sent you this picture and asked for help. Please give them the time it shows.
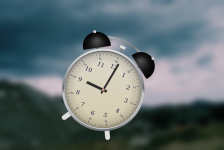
9:01
